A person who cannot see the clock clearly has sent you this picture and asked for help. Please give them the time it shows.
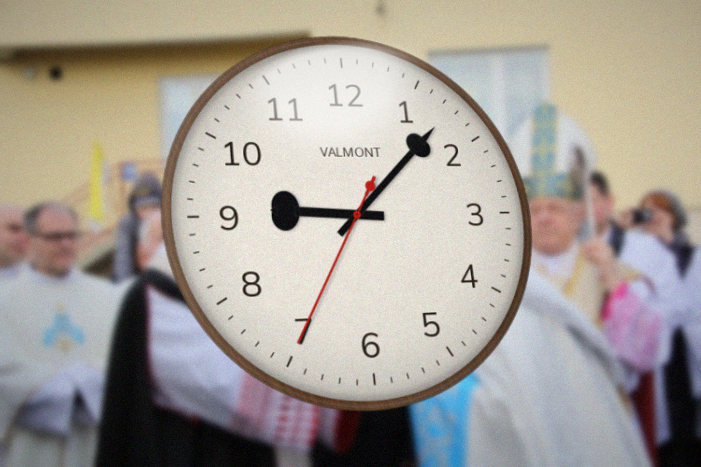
9:07:35
